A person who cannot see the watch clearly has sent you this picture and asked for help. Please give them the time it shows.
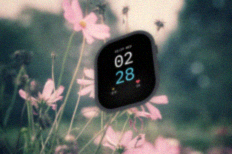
2:28
